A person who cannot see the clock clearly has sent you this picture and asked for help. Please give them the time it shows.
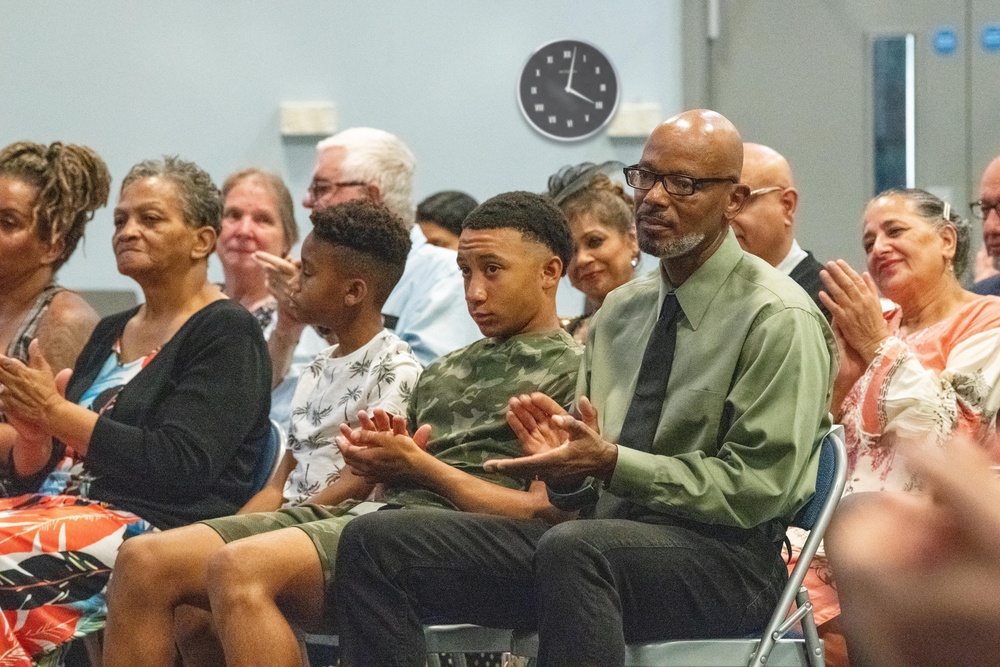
4:02
